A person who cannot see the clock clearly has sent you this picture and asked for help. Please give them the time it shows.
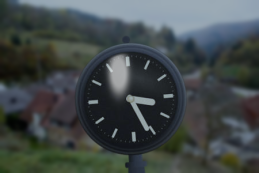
3:26
